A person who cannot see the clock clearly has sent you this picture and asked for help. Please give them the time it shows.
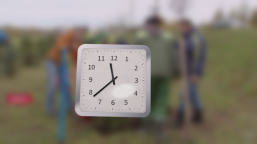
11:38
